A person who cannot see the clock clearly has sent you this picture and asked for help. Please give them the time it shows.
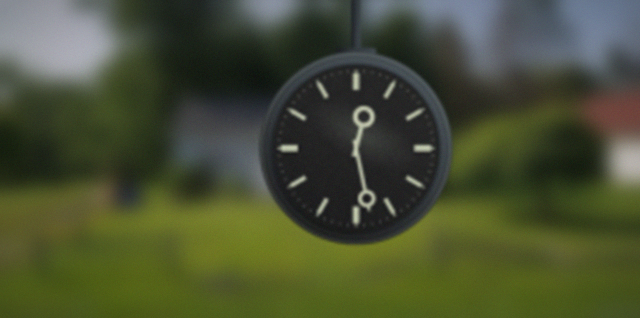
12:28
